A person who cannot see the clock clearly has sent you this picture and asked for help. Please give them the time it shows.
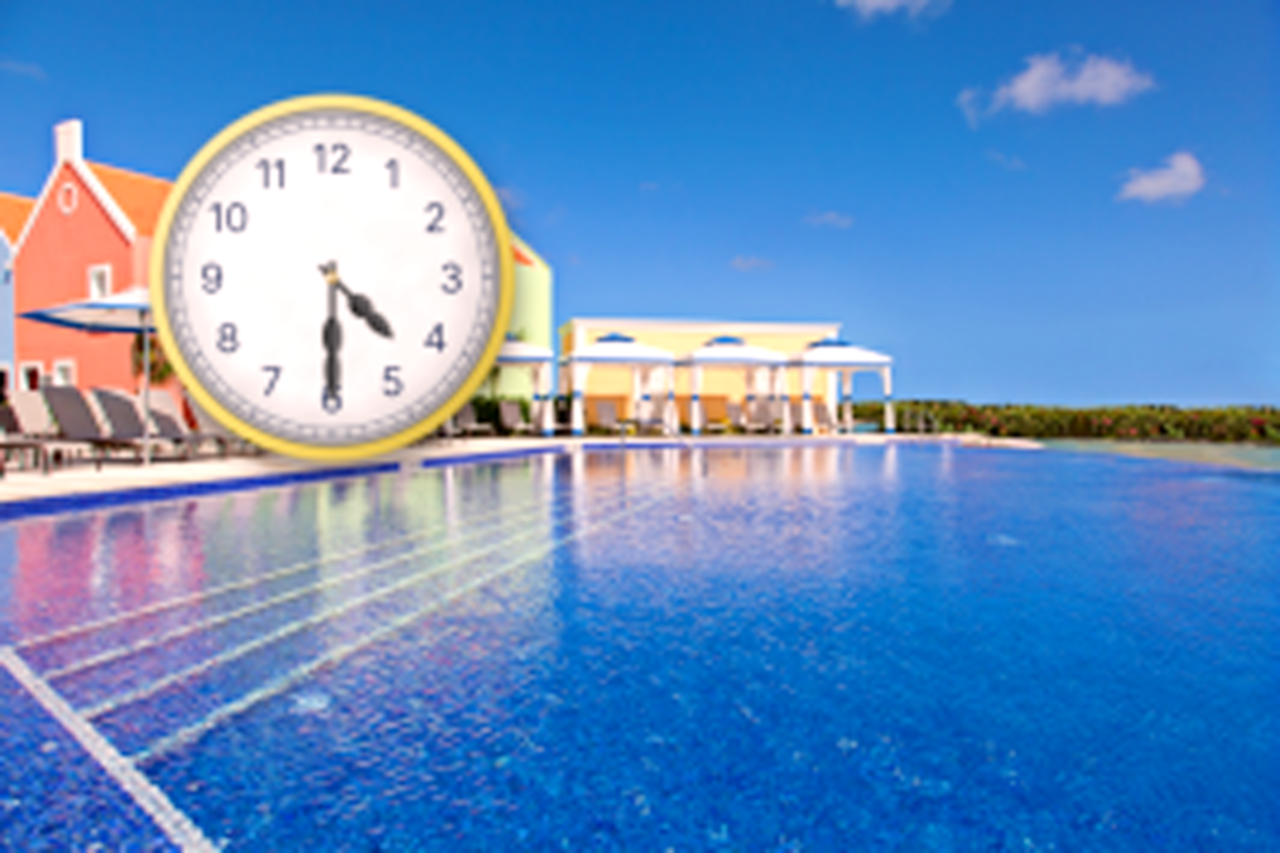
4:30
